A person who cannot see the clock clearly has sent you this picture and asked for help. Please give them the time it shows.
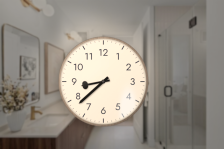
8:38
